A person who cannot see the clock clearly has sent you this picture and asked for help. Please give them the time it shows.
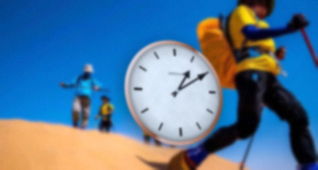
1:10
